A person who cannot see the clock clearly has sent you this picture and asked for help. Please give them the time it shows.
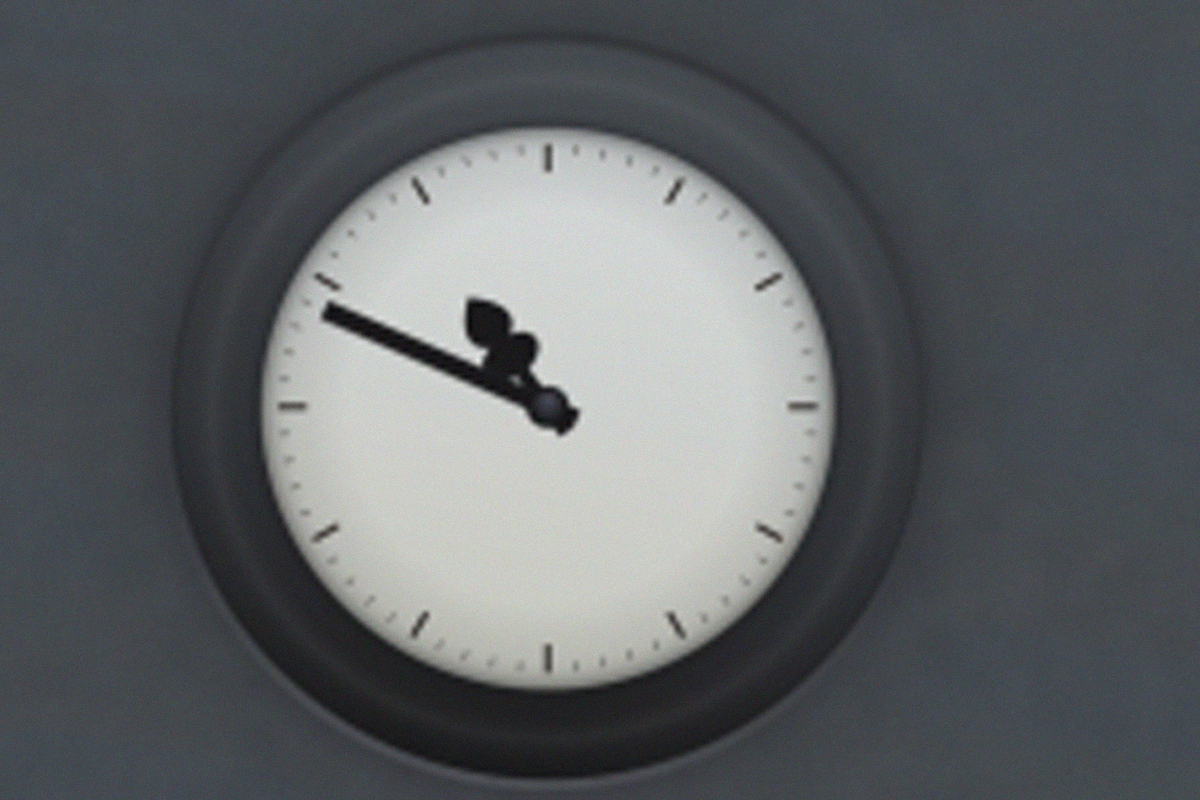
10:49
